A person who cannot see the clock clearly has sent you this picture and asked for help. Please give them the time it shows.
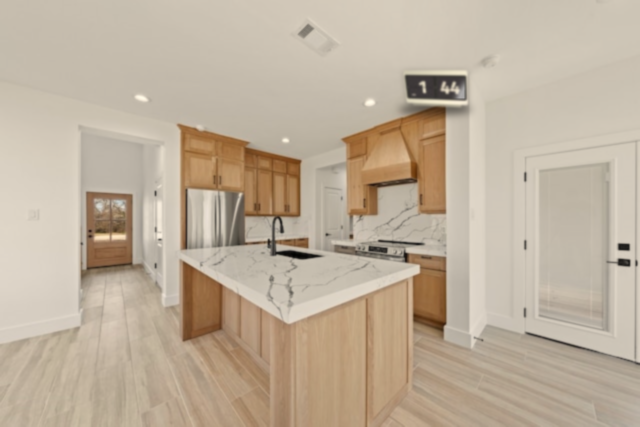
1:44
